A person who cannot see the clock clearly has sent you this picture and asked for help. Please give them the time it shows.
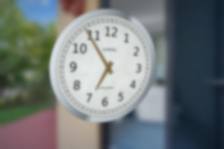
6:54
